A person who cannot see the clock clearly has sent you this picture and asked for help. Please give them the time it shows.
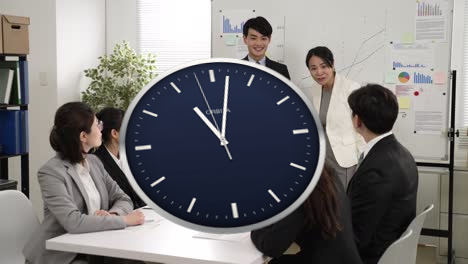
11:01:58
